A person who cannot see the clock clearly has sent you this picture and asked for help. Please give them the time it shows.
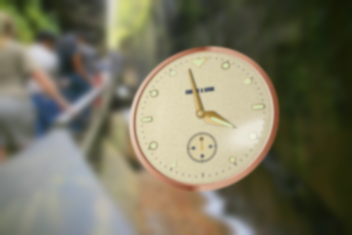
3:58
